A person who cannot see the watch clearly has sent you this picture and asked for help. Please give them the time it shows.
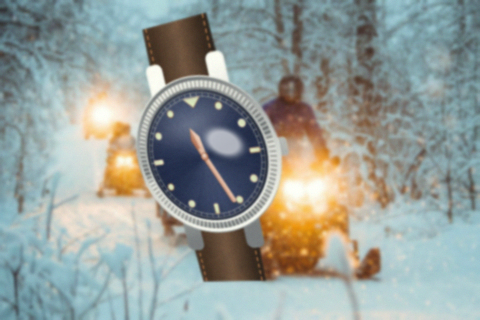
11:26
